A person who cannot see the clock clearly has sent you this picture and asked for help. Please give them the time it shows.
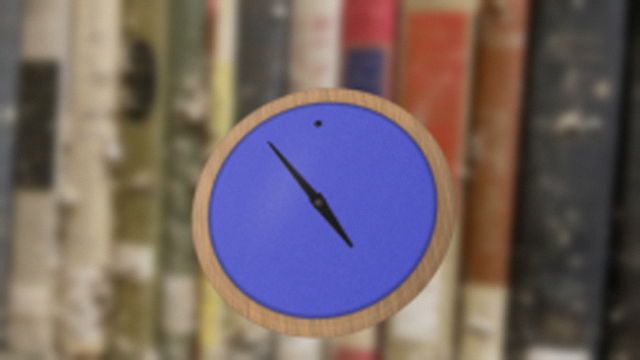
4:54
